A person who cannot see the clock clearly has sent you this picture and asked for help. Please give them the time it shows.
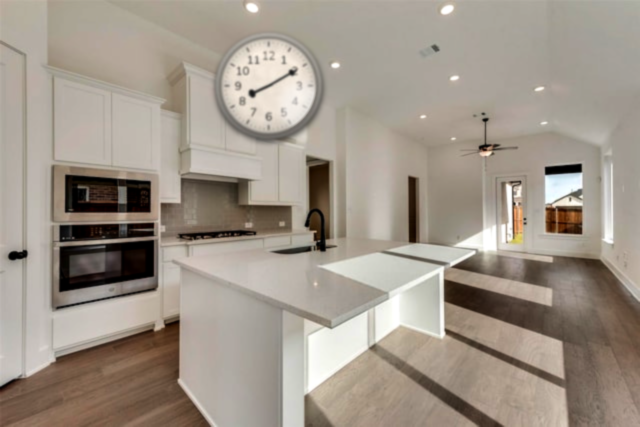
8:10
